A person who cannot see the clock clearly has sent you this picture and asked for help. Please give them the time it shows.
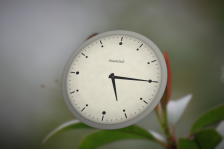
5:15
